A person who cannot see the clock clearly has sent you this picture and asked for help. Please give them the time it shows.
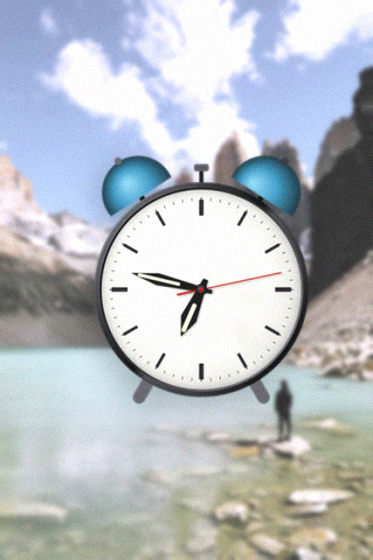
6:47:13
